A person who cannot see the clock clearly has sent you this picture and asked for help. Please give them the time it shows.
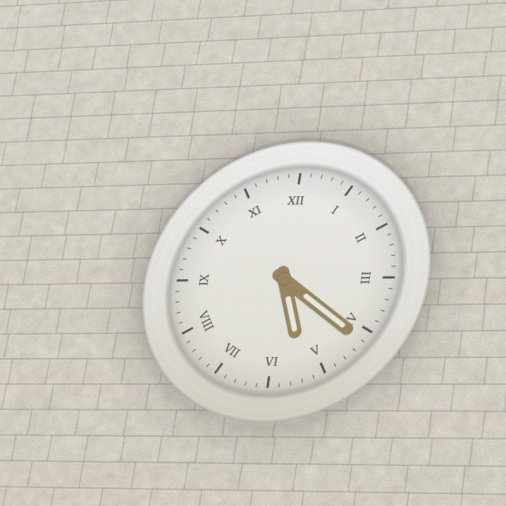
5:21
